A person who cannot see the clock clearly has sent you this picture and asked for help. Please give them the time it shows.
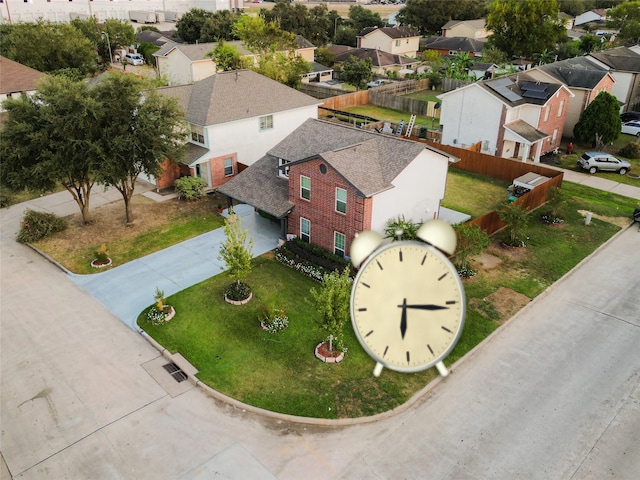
6:16
